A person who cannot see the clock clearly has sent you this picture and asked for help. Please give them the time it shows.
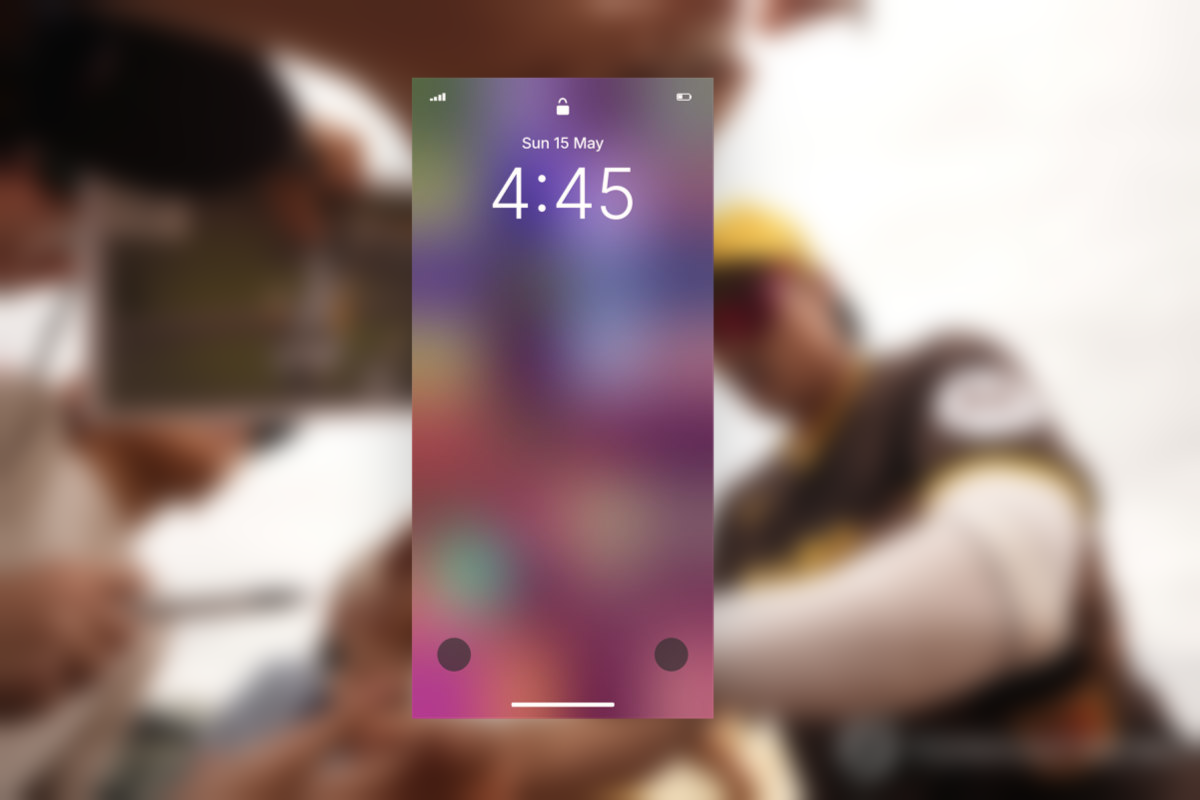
4:45
